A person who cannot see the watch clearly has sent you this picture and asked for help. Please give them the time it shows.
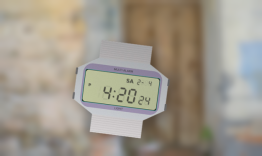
4:20:24
